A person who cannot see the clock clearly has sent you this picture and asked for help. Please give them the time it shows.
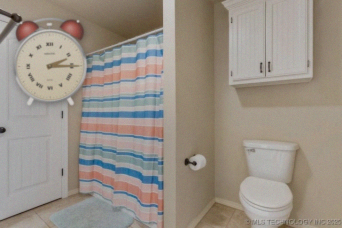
2:15
